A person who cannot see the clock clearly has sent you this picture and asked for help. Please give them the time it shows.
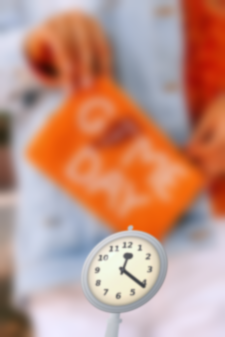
12:21
